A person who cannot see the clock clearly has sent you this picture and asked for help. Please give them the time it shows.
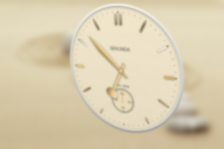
6:52
